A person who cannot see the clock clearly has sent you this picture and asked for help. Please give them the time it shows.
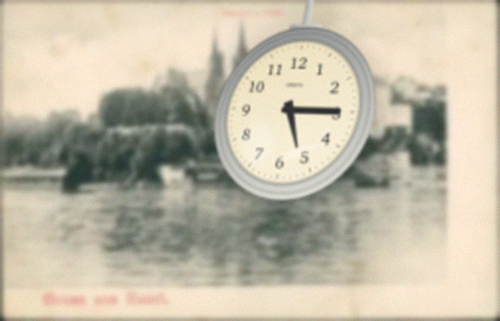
5:15
